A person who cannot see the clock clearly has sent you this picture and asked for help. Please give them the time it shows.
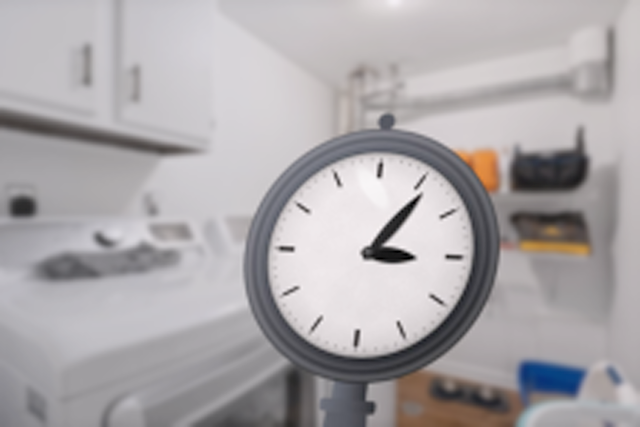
3:06
